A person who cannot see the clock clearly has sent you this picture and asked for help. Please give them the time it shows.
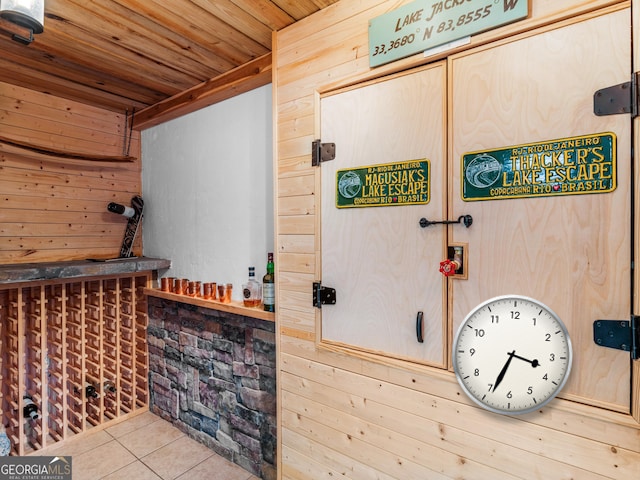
3:34
